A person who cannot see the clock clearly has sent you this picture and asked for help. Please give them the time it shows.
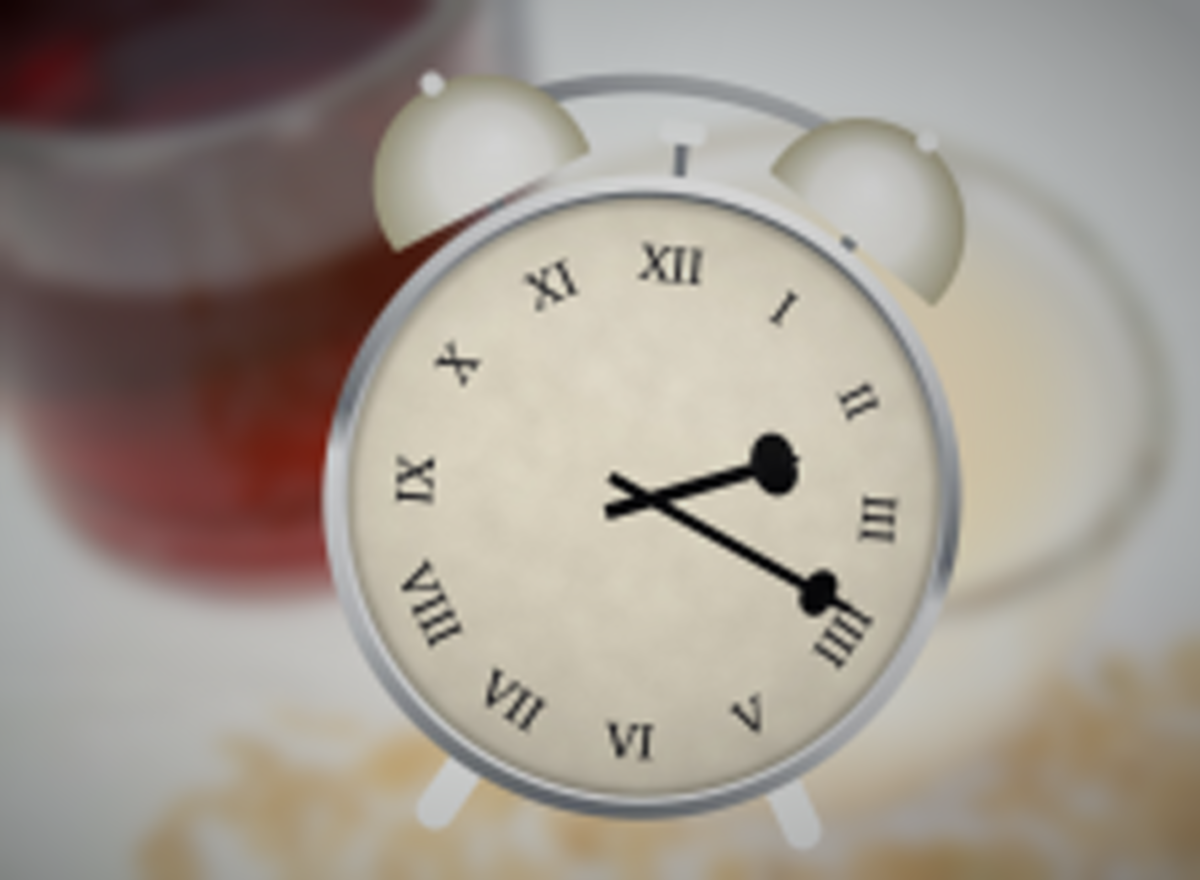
2:19
